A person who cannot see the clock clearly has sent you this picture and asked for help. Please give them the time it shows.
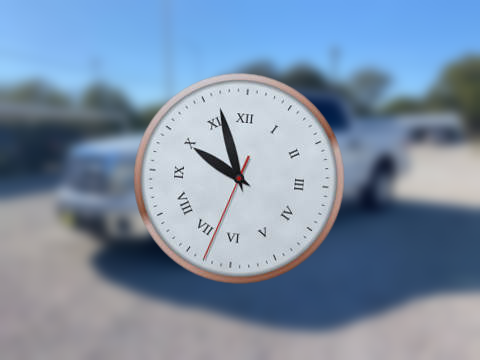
9:56:33
